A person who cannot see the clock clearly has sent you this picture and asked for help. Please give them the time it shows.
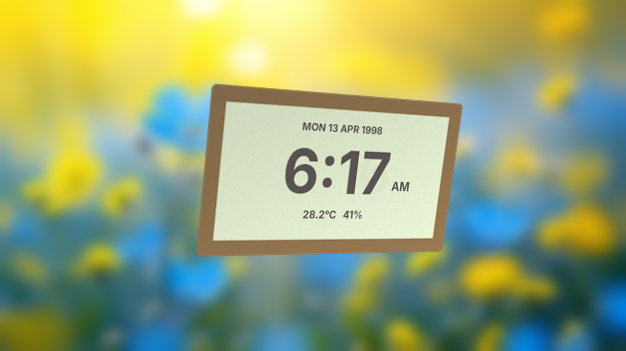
6:17
